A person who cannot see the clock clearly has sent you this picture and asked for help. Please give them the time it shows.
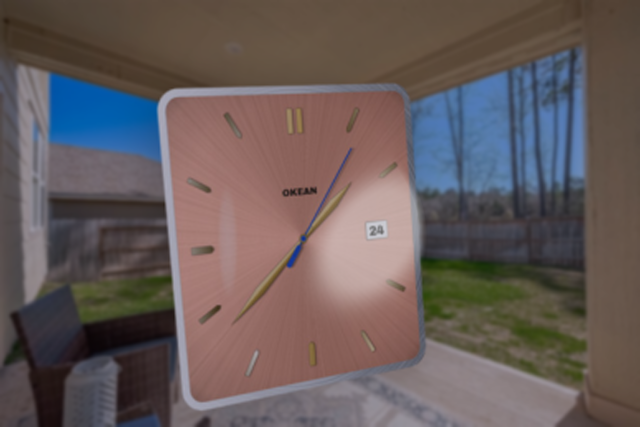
1:38:06
